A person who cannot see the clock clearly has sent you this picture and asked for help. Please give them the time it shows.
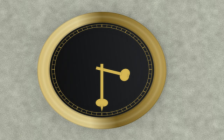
3:30
